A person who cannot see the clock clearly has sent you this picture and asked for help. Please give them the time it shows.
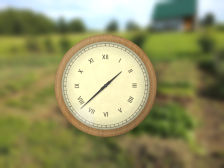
1:38
